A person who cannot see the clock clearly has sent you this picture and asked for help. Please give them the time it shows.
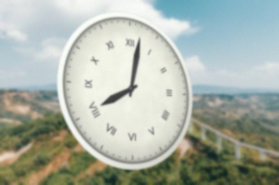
8:02
